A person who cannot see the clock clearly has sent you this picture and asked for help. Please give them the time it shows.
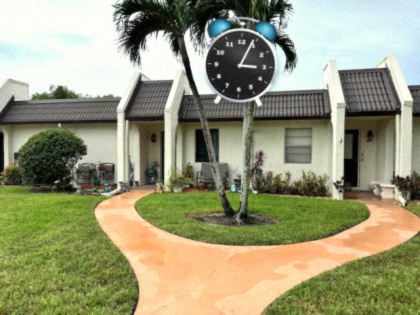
3:04
